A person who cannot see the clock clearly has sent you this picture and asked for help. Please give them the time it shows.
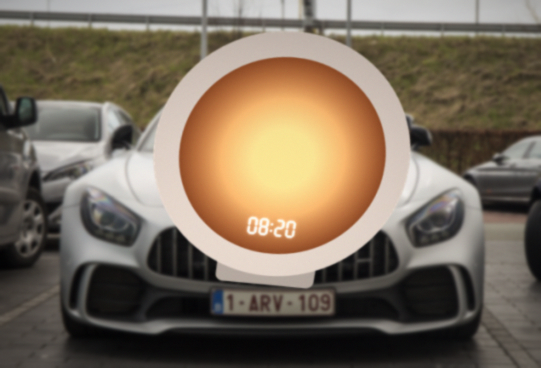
8:20
